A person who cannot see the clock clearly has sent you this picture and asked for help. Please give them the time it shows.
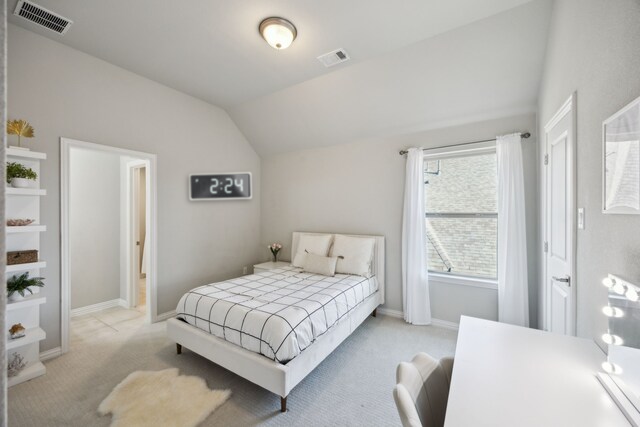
2:24
